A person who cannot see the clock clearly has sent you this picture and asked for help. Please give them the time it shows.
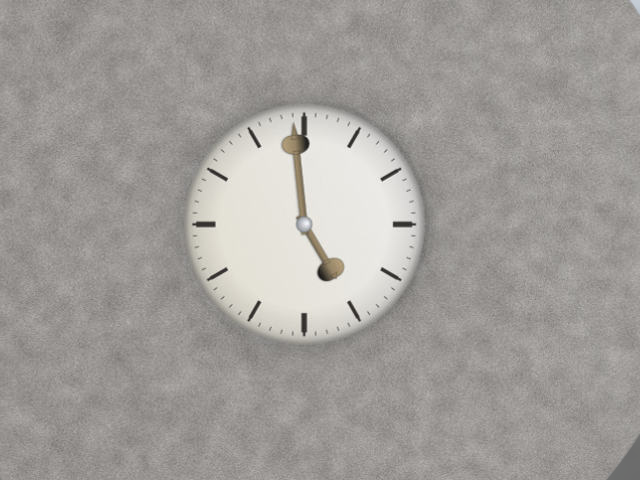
4:59
